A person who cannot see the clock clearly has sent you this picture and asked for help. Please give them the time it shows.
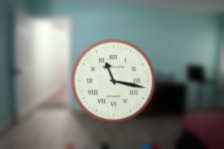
11:17
